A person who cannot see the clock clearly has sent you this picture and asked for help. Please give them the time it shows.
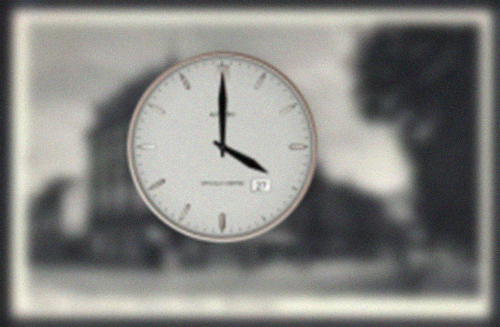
4:00
